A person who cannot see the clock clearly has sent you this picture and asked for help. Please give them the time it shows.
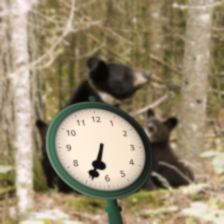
6:34
